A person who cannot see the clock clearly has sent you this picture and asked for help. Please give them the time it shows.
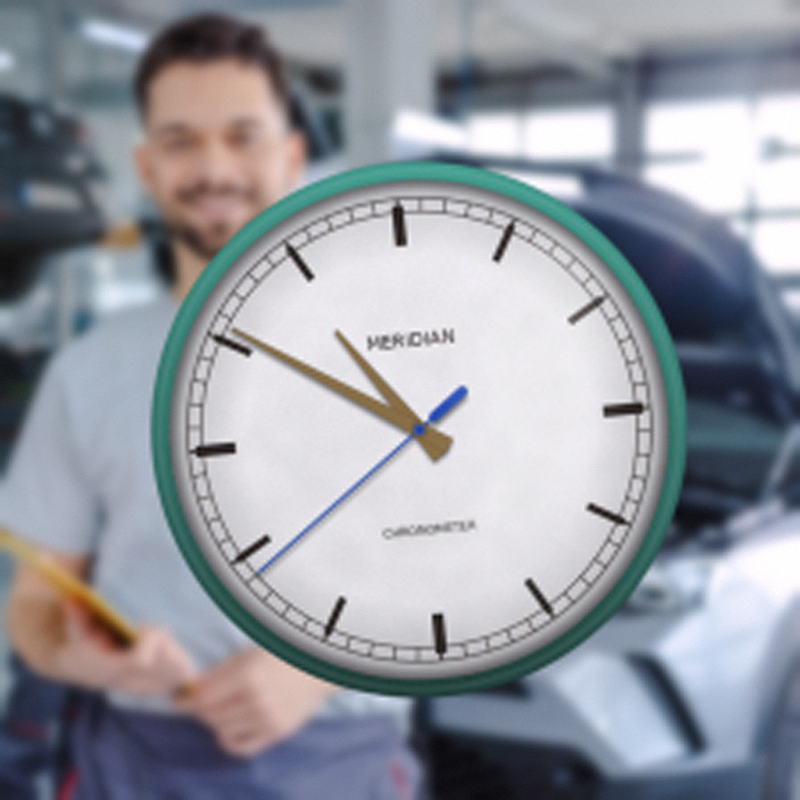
10:50:39
